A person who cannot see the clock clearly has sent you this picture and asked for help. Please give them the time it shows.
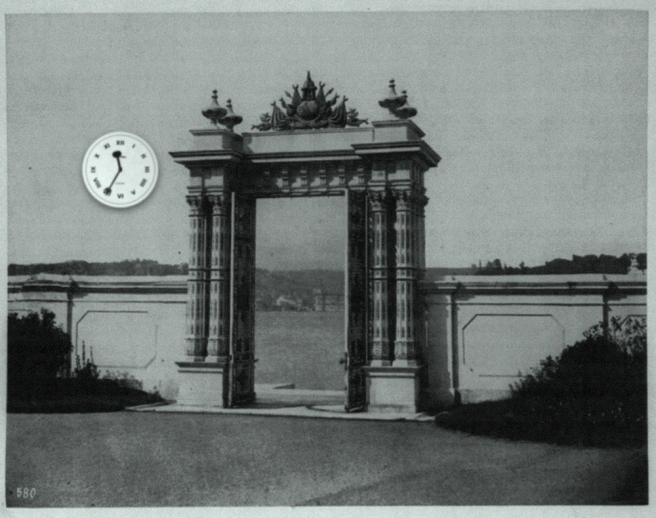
11:35
